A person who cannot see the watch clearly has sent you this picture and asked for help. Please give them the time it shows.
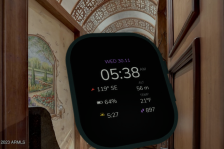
5:38
